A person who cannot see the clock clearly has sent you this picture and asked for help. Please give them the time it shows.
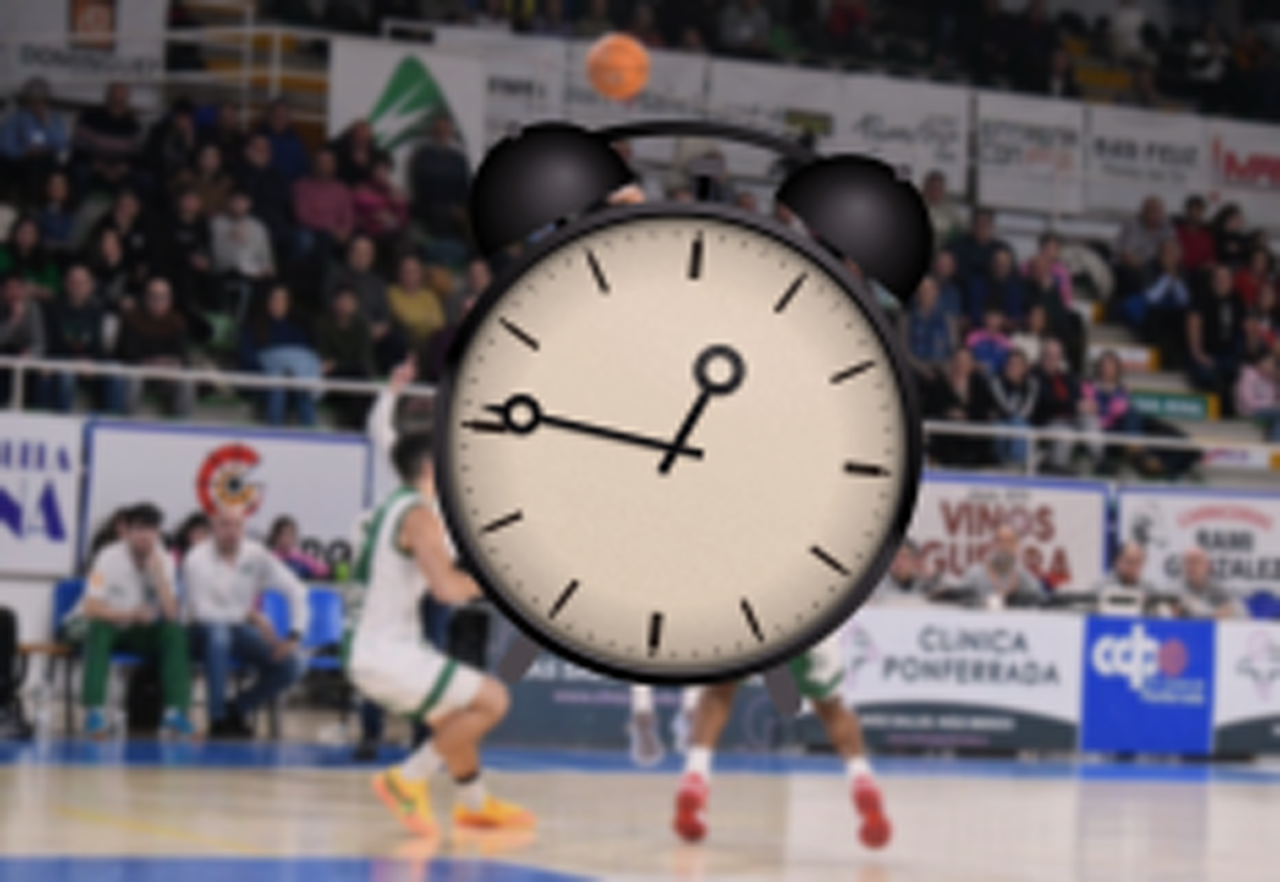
12:46
